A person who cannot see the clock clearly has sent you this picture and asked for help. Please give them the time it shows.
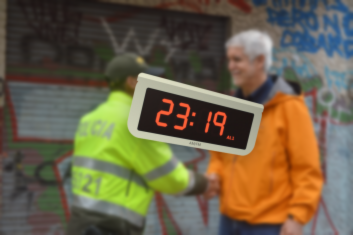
23:19
